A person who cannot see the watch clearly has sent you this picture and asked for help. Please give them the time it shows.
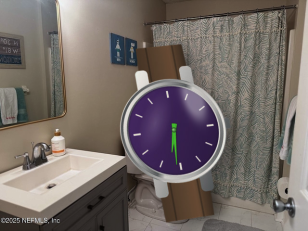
6:31
